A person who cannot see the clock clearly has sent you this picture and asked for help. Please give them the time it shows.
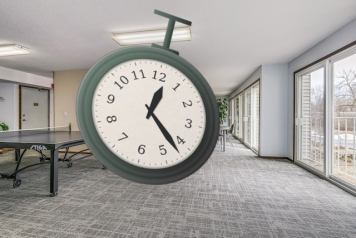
12:22
